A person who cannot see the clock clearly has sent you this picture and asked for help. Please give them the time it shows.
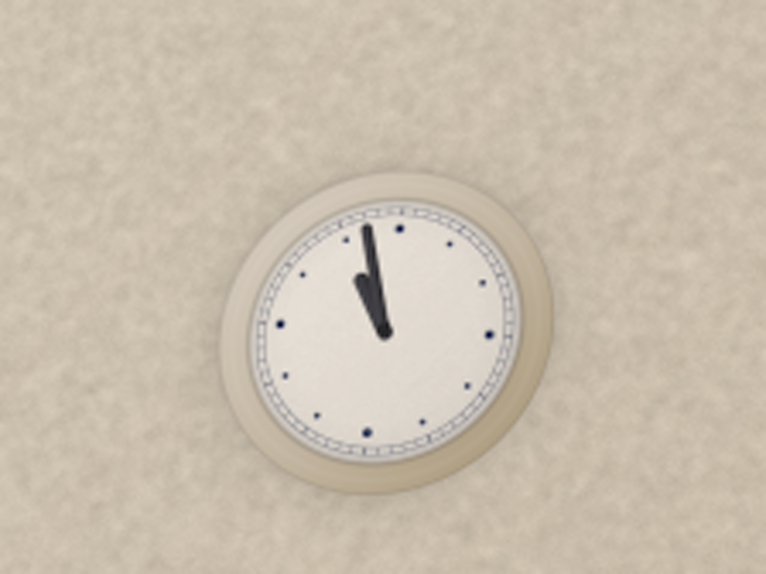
10:57
